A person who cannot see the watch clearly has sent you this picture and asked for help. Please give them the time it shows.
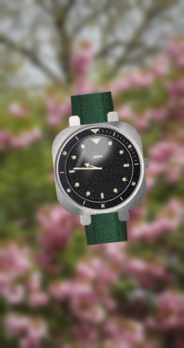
9:46
